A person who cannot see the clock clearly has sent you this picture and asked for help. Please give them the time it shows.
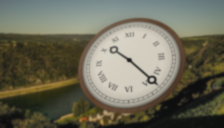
10:23
